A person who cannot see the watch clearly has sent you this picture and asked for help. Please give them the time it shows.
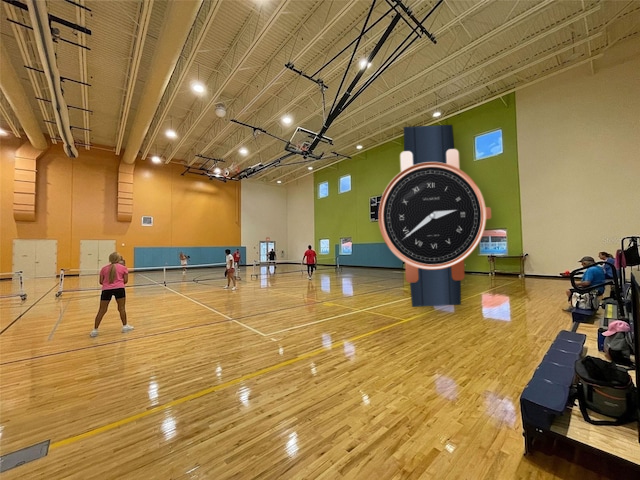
2:39
